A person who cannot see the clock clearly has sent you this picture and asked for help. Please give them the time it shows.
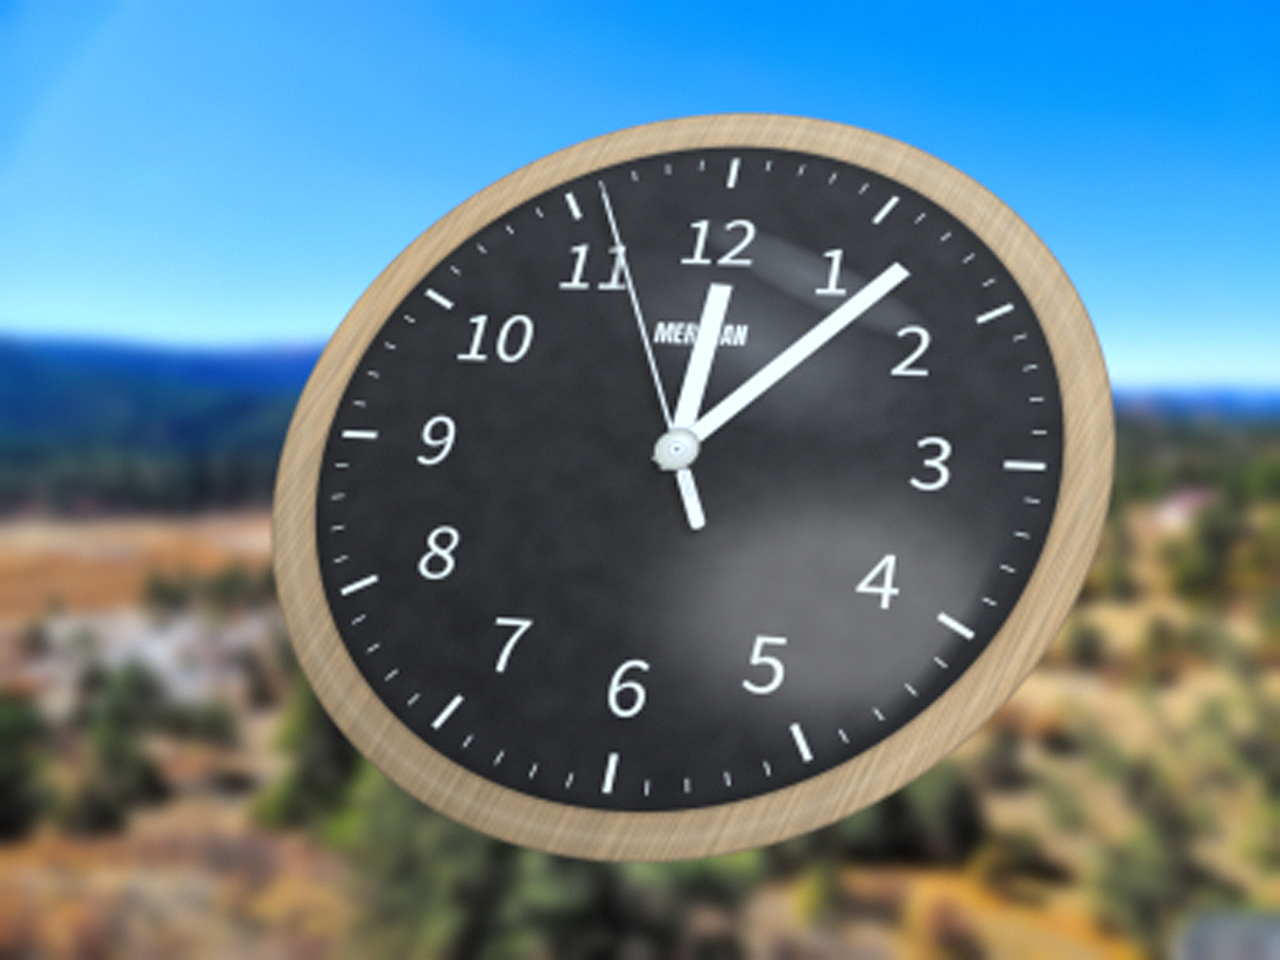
12:06:56
